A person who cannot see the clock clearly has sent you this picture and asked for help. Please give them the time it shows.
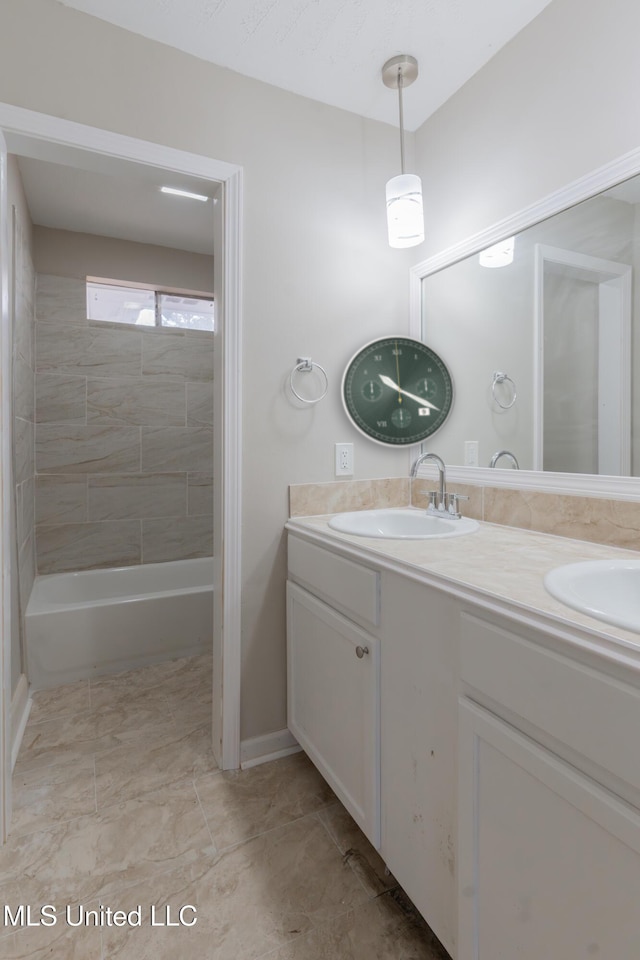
10:20
